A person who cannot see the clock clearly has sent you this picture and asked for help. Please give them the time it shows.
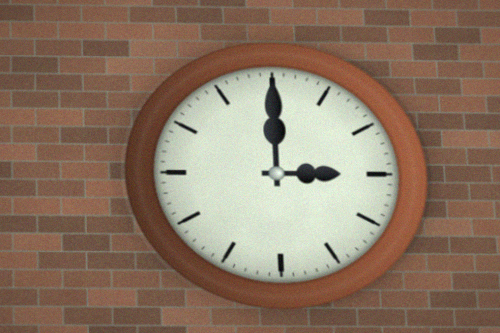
3:00
